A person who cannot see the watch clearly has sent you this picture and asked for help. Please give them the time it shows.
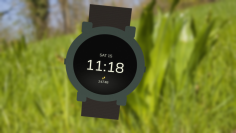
11:18
